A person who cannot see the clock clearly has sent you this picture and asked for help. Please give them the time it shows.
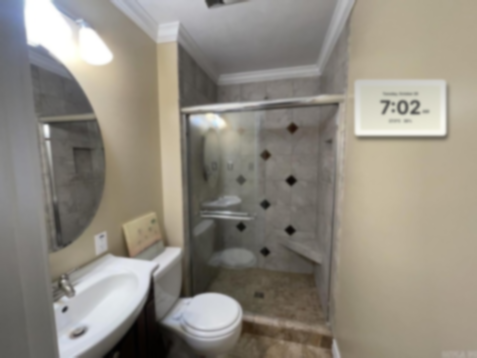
7:02
